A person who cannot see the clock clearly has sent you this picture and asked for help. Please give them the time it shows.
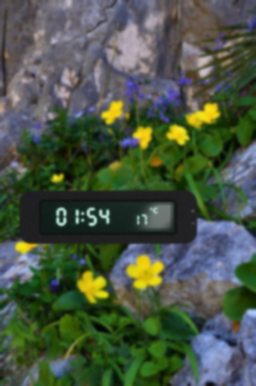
1:54
